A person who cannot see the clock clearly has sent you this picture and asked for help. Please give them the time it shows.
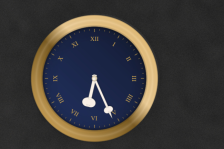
6:26
